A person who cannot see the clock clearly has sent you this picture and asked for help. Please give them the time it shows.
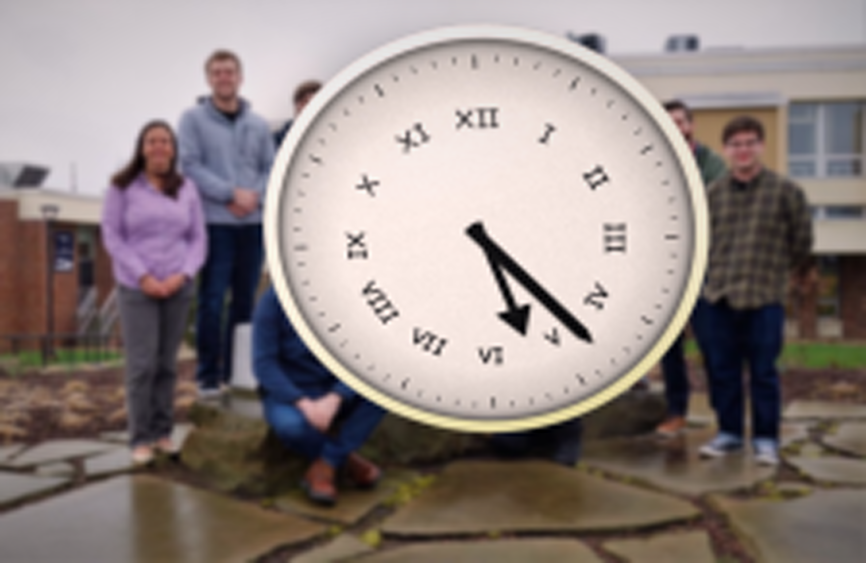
5:23
